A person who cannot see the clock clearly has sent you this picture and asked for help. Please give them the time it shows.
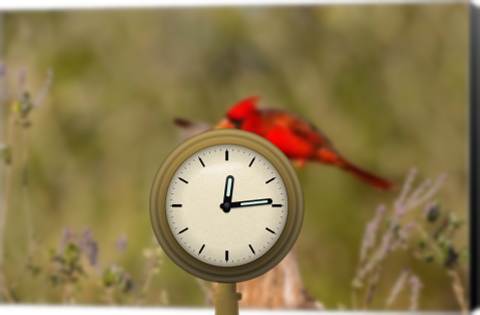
12:14
